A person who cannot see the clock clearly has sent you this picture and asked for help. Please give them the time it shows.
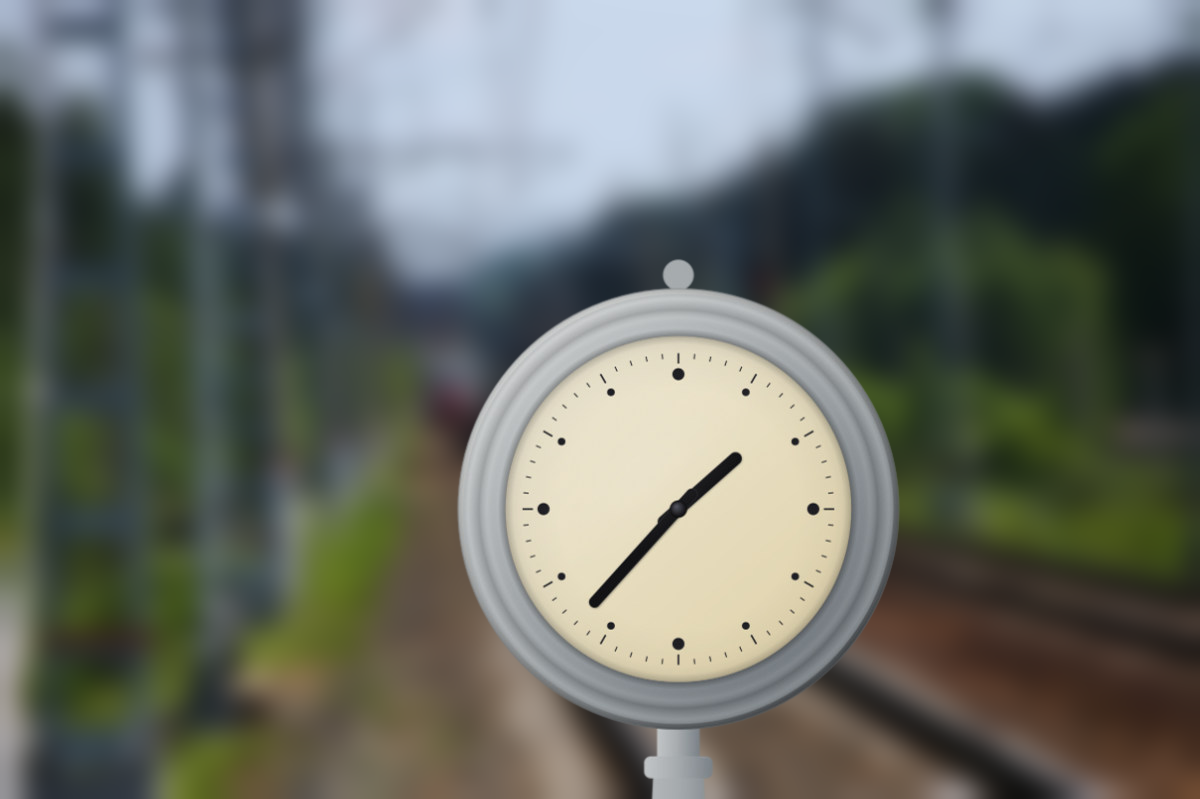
1:37
